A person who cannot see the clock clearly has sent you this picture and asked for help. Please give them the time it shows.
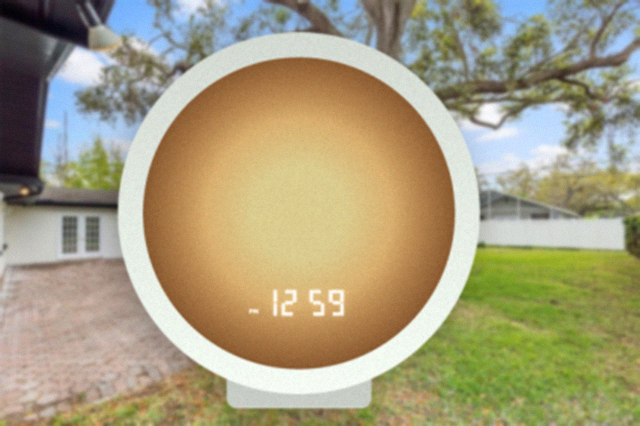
12:59
